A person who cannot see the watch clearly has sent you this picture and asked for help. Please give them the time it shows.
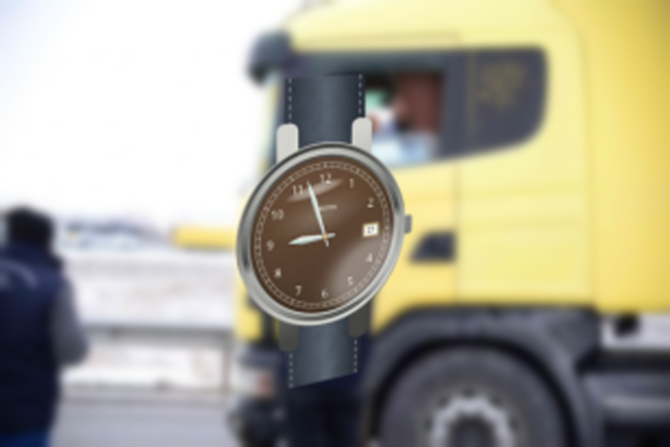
8:57
